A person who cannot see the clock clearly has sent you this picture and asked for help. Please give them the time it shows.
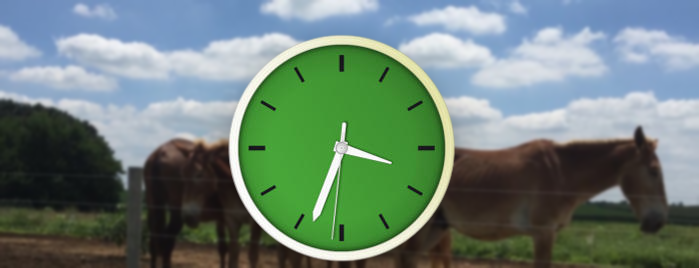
3:33:31
